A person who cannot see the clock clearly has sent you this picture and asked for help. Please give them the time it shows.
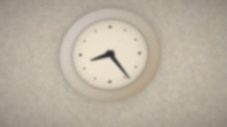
8:24
